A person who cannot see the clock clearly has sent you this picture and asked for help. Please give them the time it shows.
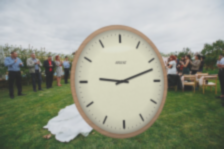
9:12
